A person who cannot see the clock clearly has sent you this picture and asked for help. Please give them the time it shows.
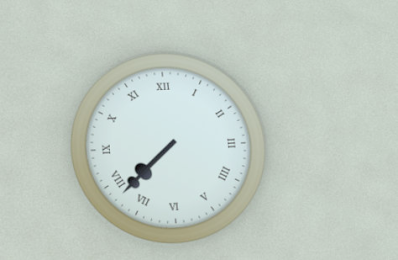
7:38
